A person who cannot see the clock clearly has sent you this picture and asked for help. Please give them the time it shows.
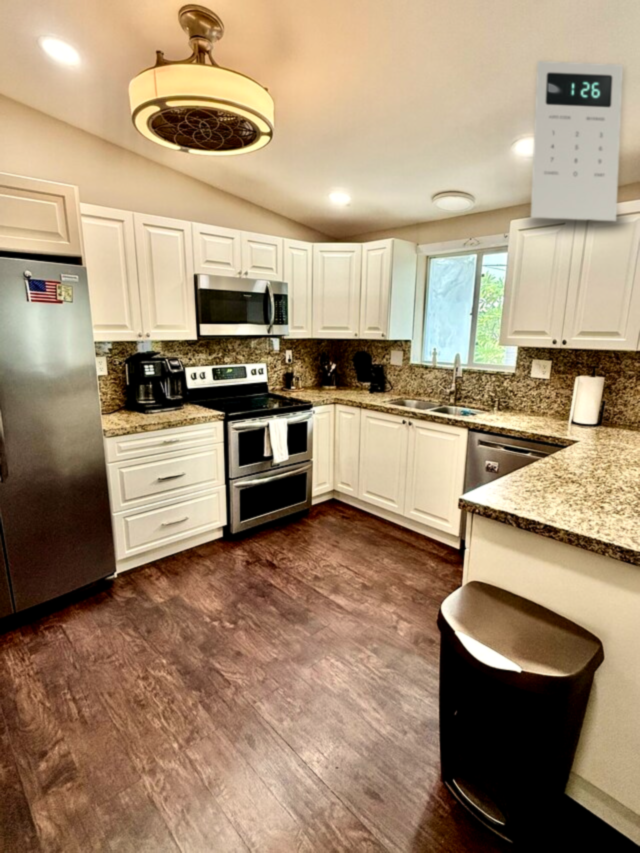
1:26
